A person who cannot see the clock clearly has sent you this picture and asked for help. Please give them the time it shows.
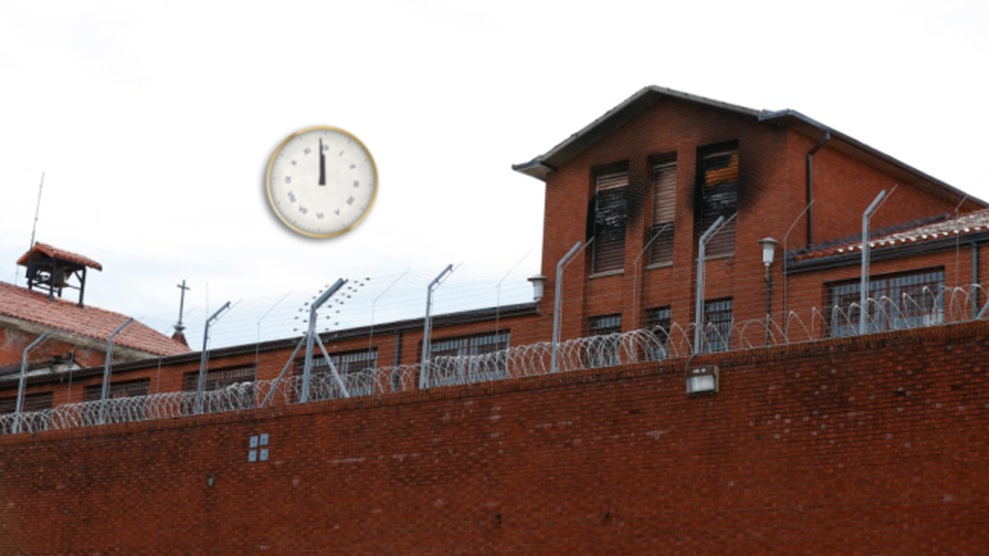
11:59
